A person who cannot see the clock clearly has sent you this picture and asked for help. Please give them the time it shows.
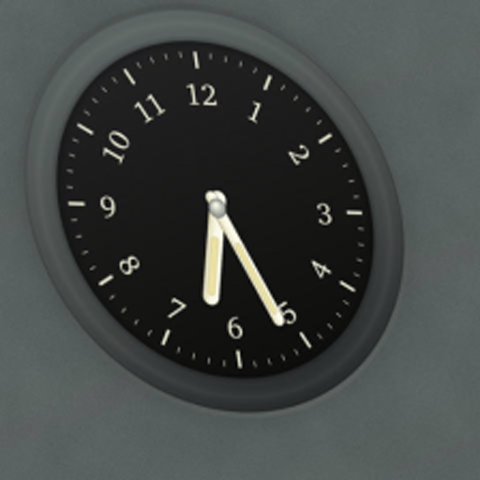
6:26
